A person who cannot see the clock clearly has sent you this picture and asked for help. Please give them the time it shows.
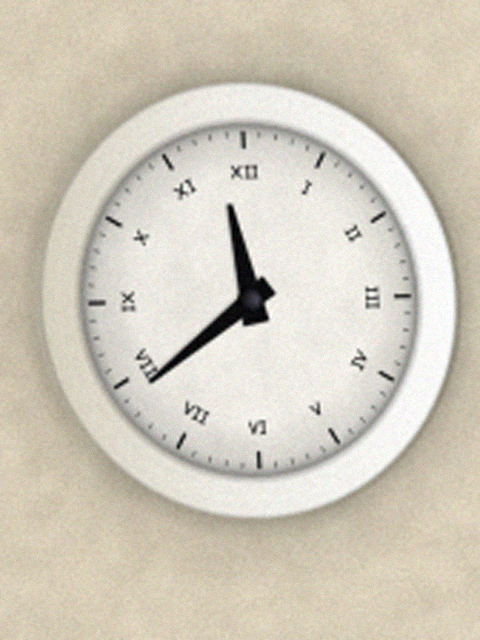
11:39
